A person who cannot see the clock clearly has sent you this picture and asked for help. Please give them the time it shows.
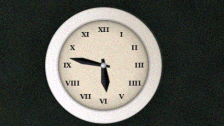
5:47
